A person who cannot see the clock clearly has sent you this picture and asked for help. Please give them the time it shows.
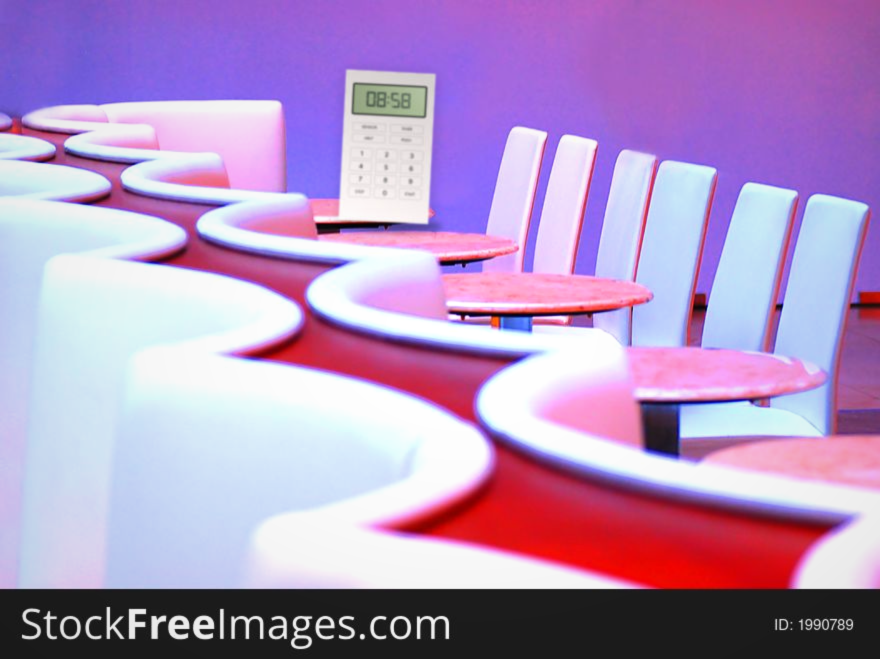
8:58
